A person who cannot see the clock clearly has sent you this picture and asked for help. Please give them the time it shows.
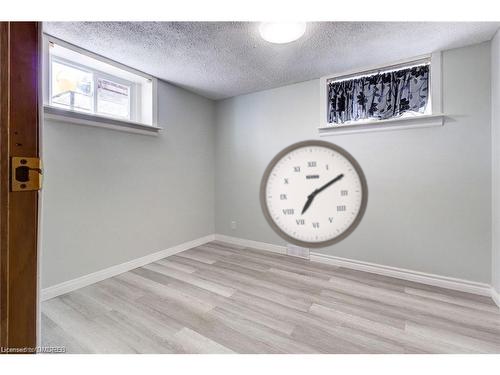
7:10
